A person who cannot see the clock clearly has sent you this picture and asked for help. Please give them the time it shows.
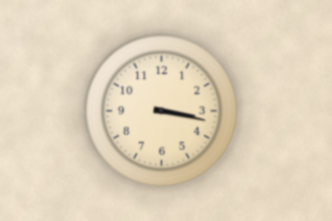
3:17
